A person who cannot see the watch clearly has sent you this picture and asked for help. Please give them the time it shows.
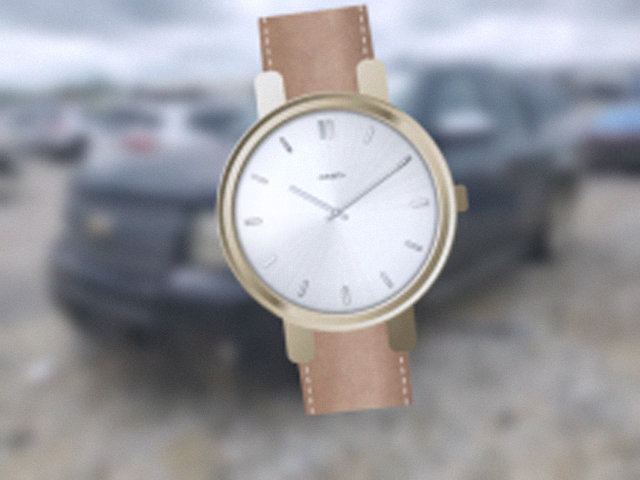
10:10
